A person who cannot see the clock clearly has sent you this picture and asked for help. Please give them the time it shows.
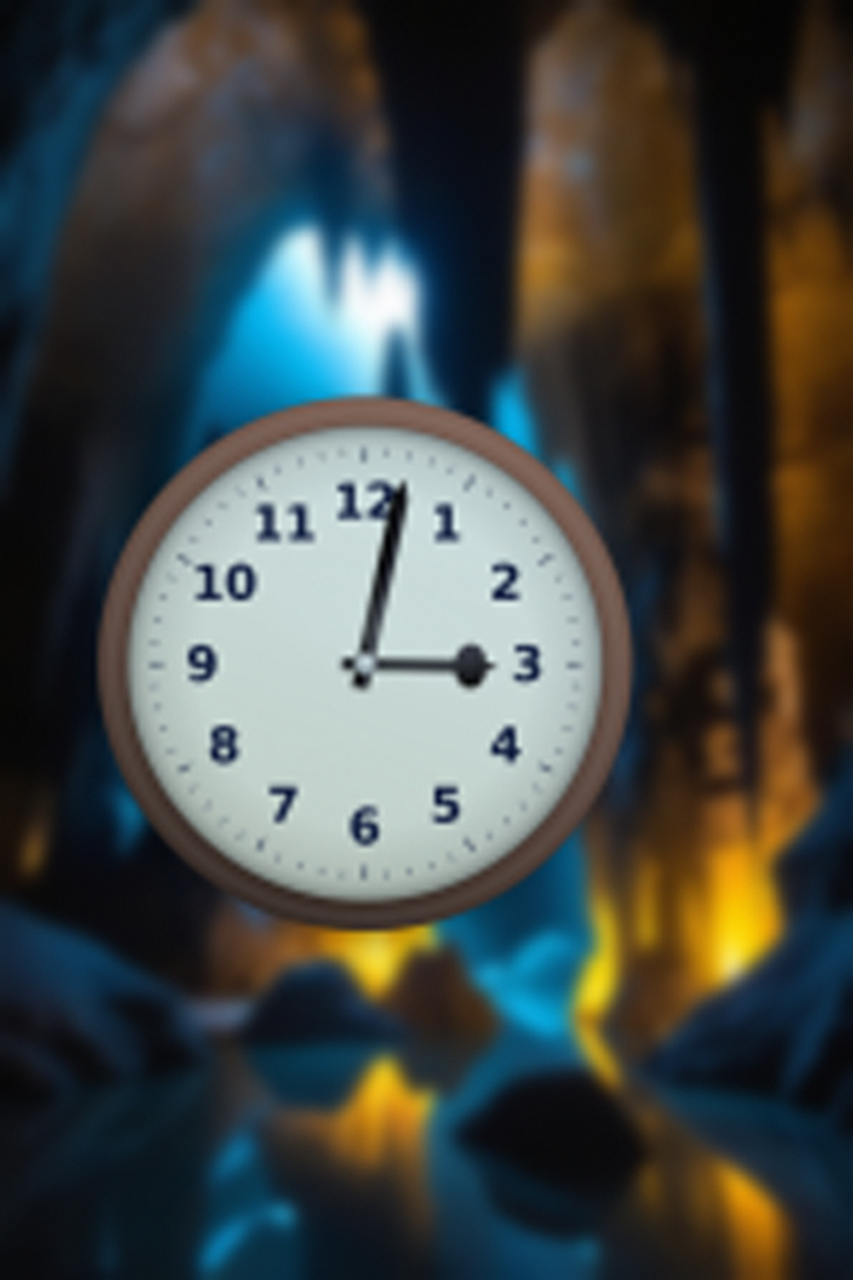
3:02
